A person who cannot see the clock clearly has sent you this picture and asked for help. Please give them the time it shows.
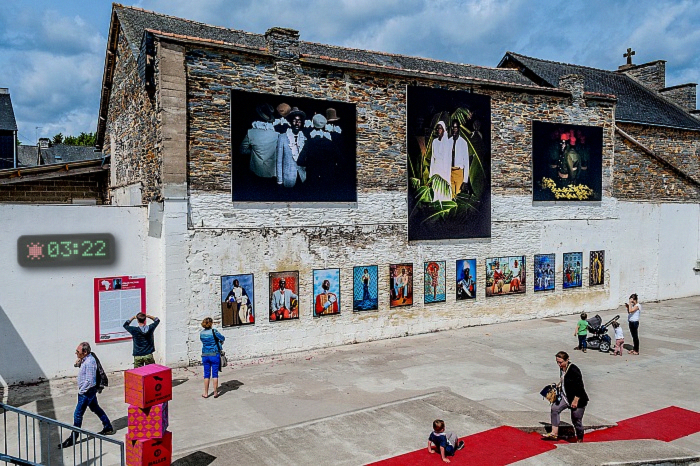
3:22
